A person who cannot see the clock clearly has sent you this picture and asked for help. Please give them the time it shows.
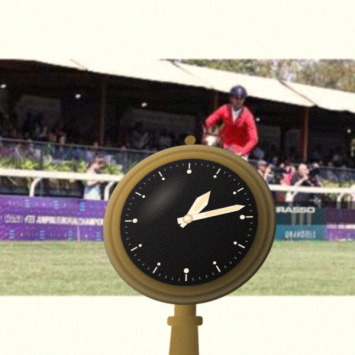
1:13
